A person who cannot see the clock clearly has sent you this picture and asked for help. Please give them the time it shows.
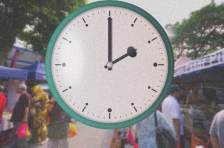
2:00
